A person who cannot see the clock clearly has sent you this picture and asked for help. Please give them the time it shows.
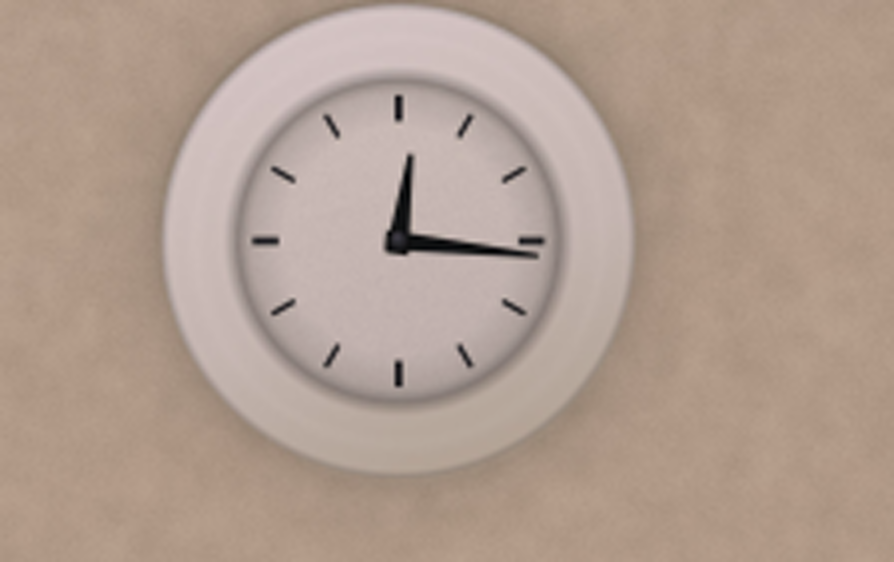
12:16
